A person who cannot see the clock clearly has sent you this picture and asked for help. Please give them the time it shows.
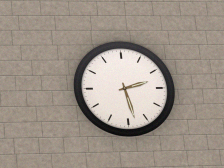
2:28
